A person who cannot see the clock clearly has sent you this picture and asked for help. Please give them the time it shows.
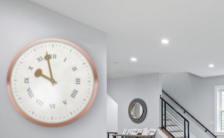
9:58
